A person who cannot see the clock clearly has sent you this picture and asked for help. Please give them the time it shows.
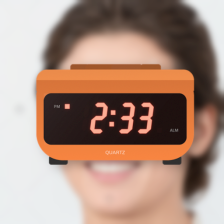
2:33
